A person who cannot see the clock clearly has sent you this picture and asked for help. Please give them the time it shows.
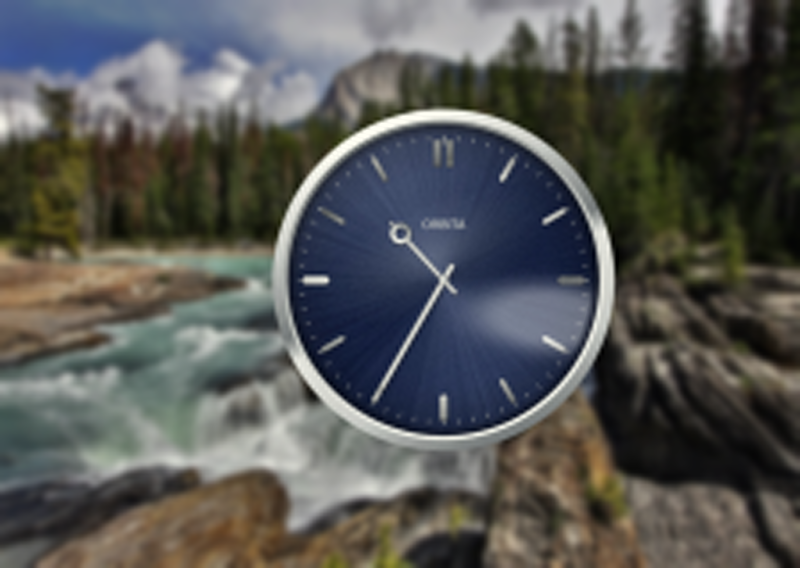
10:35
